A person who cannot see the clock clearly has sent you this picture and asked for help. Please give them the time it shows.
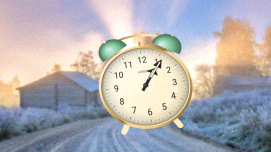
1:06
